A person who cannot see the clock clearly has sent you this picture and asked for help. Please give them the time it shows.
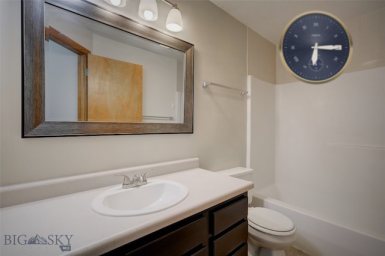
6:15
